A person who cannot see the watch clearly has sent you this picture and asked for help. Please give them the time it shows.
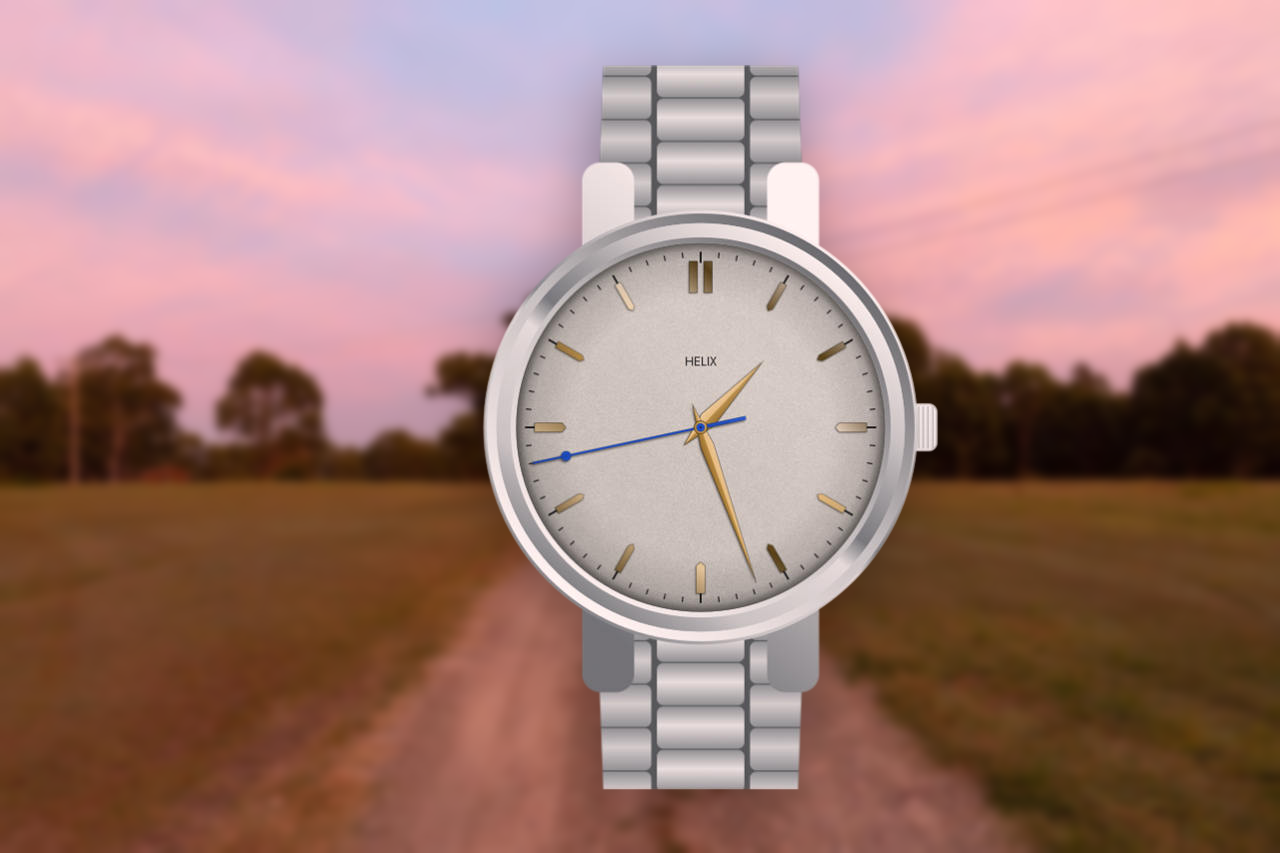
1:26:43
